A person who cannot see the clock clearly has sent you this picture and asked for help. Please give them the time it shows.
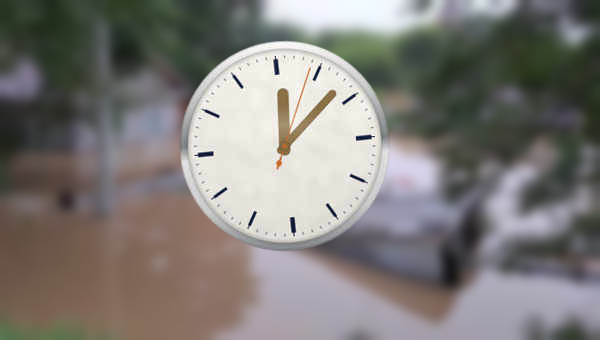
12:08:04
